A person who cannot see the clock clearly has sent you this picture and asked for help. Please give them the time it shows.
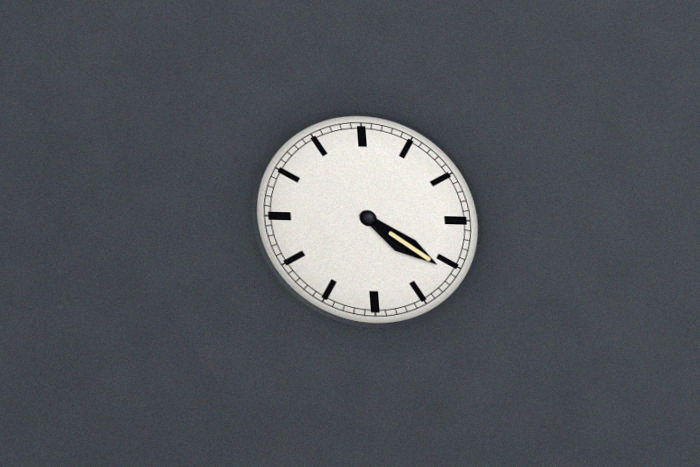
4:21
